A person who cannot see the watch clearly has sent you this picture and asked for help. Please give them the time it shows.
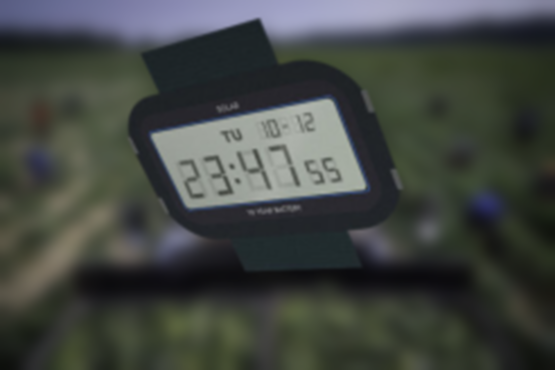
23:47:55
